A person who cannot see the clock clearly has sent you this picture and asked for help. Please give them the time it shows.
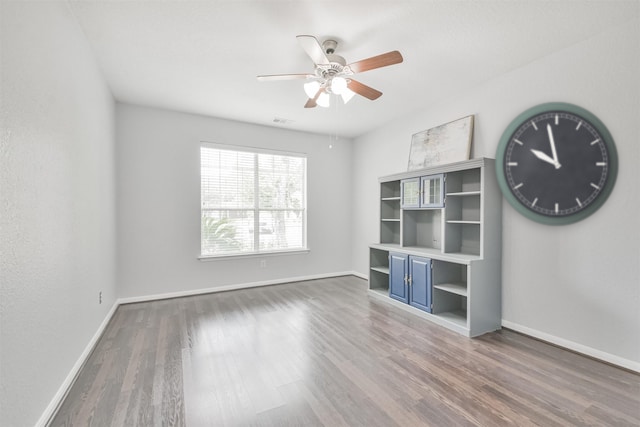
9:58
